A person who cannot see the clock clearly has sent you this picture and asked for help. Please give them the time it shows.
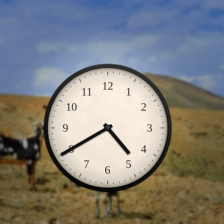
4:40
